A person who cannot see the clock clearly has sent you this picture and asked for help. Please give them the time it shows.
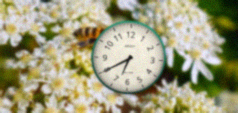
6:40
